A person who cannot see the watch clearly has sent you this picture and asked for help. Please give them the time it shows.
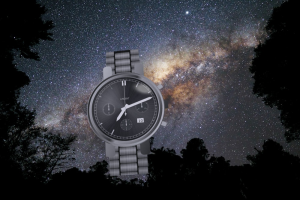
7:12
